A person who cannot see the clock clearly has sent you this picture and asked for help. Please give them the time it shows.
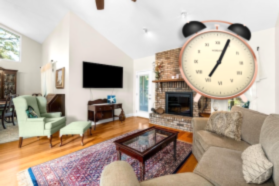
7:04
